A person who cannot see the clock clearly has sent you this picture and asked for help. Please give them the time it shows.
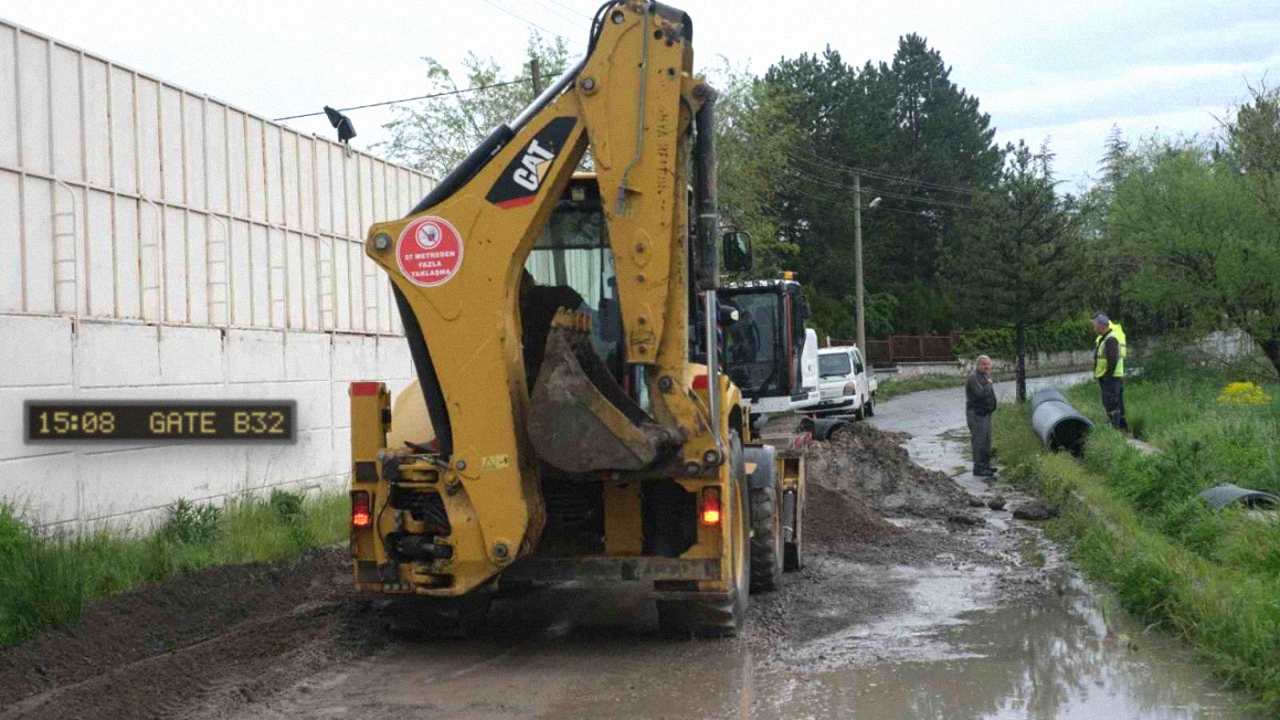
15:08
